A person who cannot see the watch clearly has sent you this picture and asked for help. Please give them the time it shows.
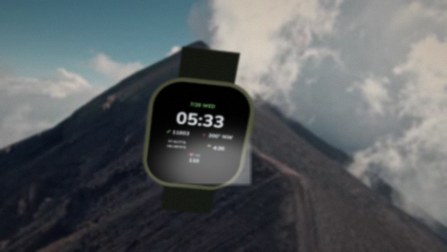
5:33
